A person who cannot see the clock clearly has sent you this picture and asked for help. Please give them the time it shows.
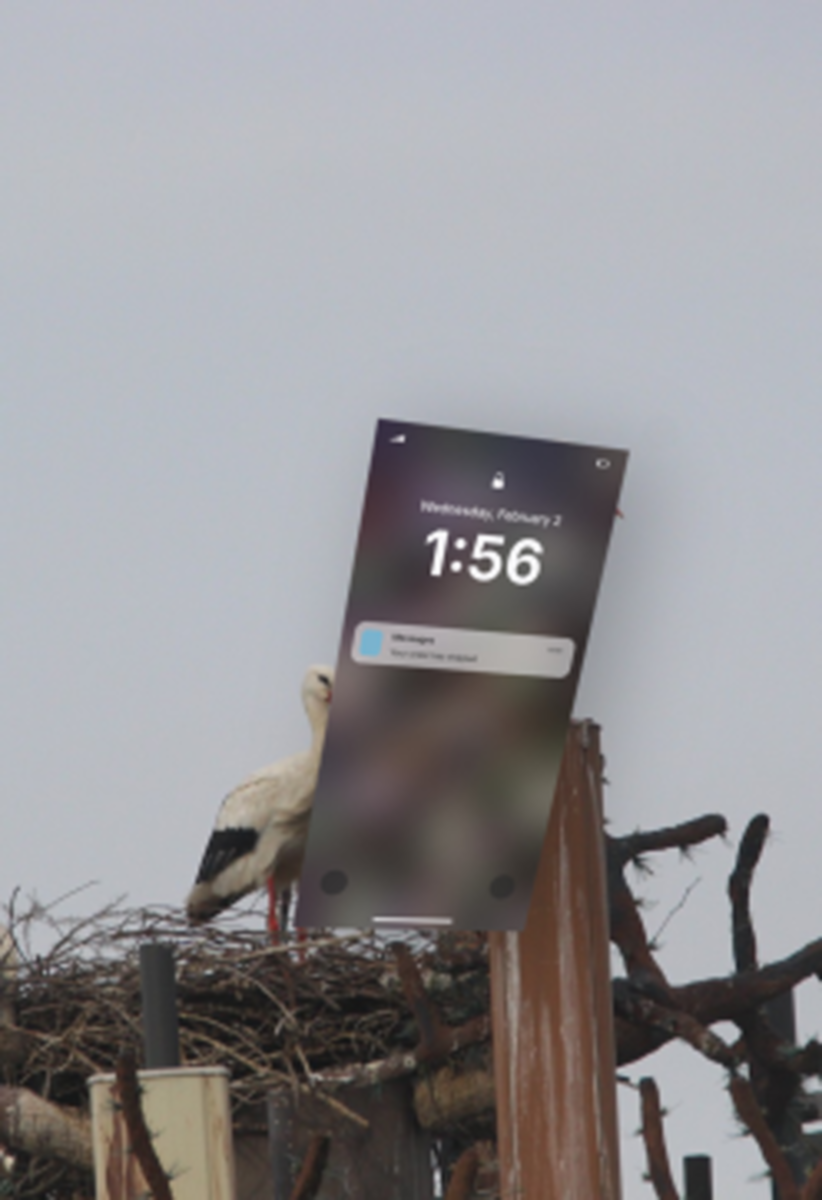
1:56
